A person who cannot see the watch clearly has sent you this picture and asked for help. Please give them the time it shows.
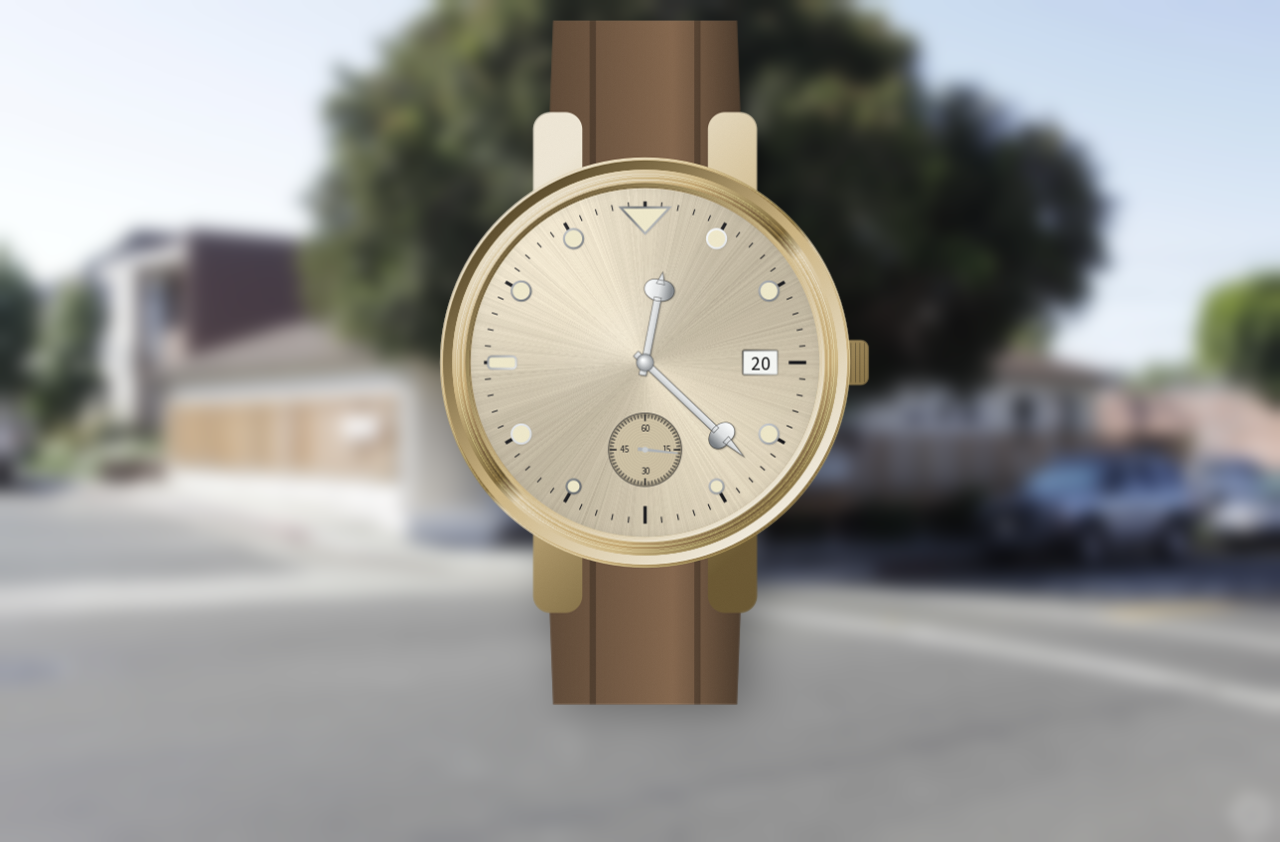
12:22:16
